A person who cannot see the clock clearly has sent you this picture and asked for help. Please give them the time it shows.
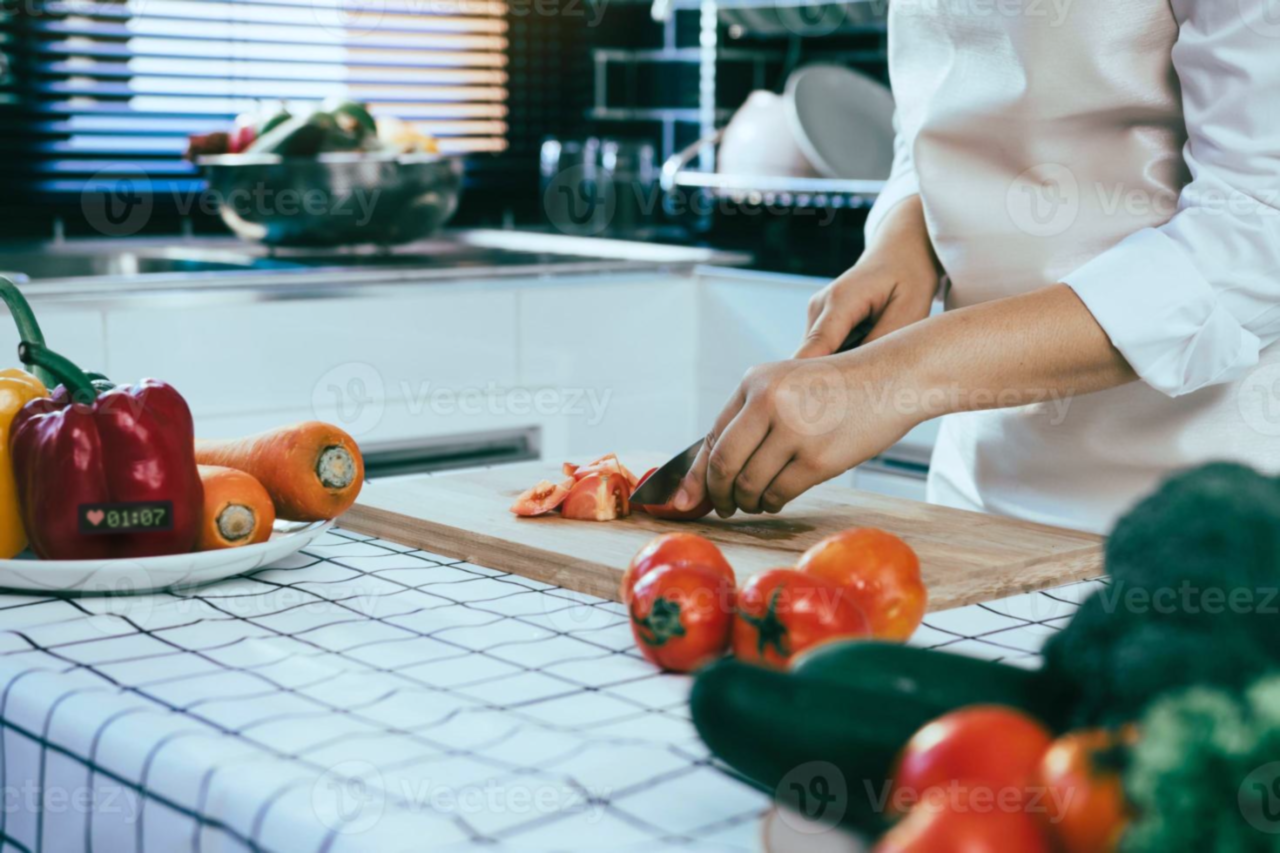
1:07
